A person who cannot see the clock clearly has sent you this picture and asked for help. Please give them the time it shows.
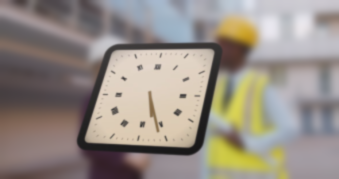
5:26
